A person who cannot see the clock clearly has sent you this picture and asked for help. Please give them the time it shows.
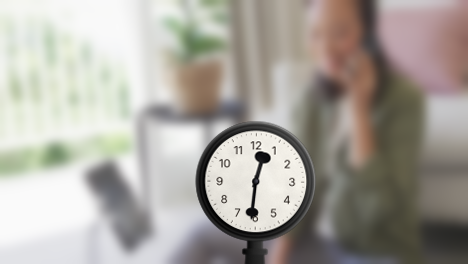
12:31
